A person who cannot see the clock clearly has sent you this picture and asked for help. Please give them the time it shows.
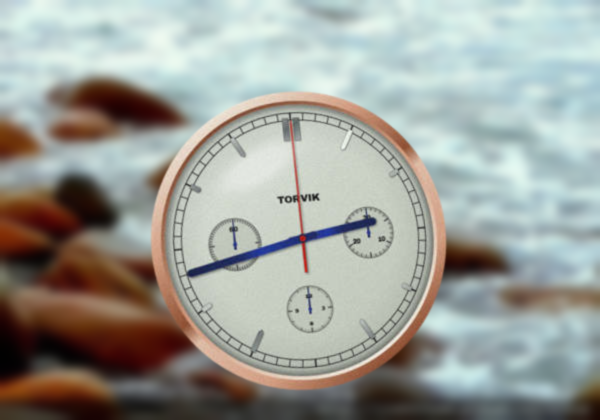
2:43
